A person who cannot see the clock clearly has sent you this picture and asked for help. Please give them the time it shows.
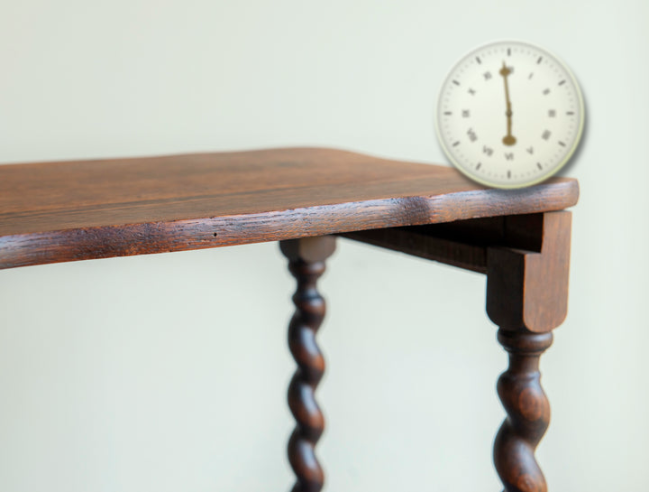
5:59
